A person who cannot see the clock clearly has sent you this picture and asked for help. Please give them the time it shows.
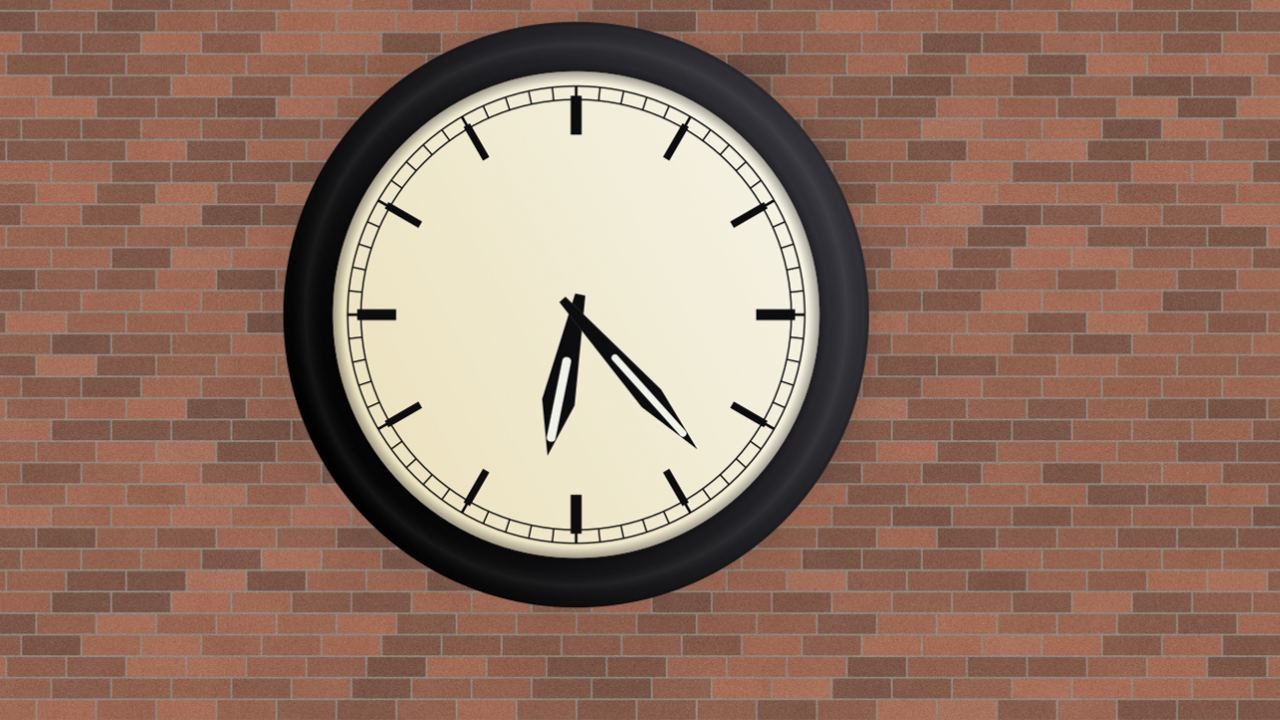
6:23
